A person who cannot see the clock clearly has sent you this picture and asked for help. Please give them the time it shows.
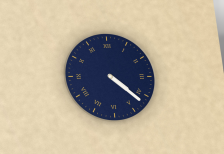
4:22
